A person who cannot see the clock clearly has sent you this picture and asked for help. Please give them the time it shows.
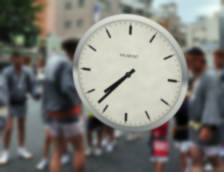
7:37
